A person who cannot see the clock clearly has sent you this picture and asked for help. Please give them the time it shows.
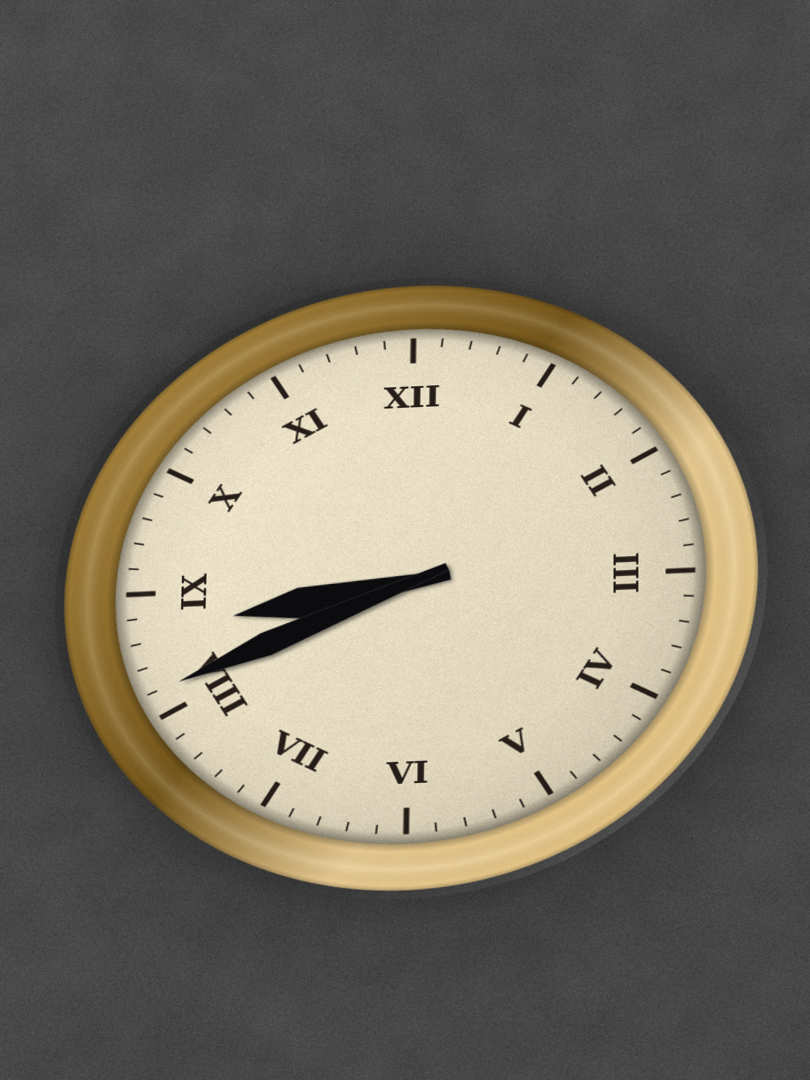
8:41
